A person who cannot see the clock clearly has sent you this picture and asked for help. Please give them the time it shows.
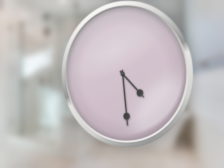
4:29
